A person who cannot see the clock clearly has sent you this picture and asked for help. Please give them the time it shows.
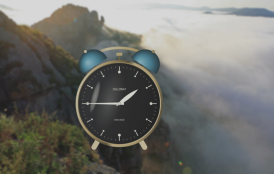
1:45
